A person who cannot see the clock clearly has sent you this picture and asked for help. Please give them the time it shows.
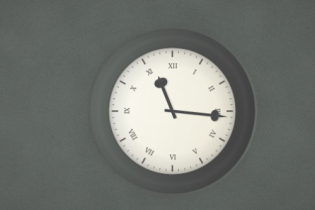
11:16
